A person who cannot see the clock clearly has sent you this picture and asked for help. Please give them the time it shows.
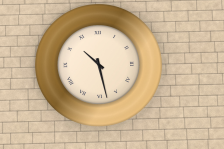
10:28
